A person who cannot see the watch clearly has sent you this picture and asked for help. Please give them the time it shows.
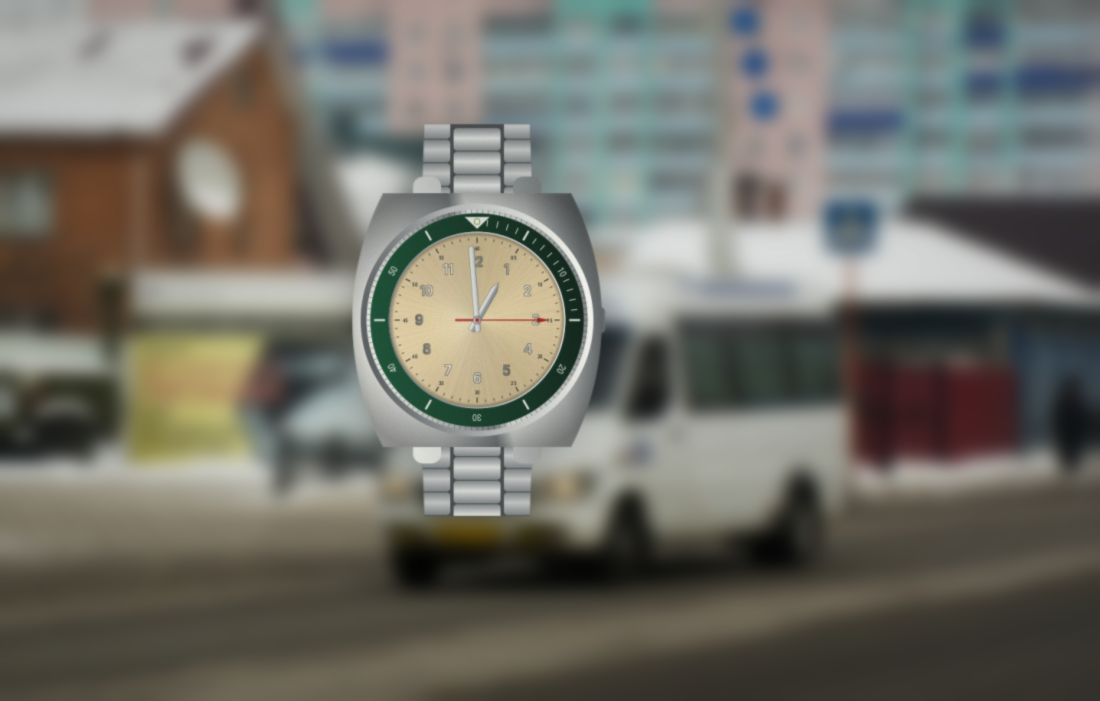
12:59:15
